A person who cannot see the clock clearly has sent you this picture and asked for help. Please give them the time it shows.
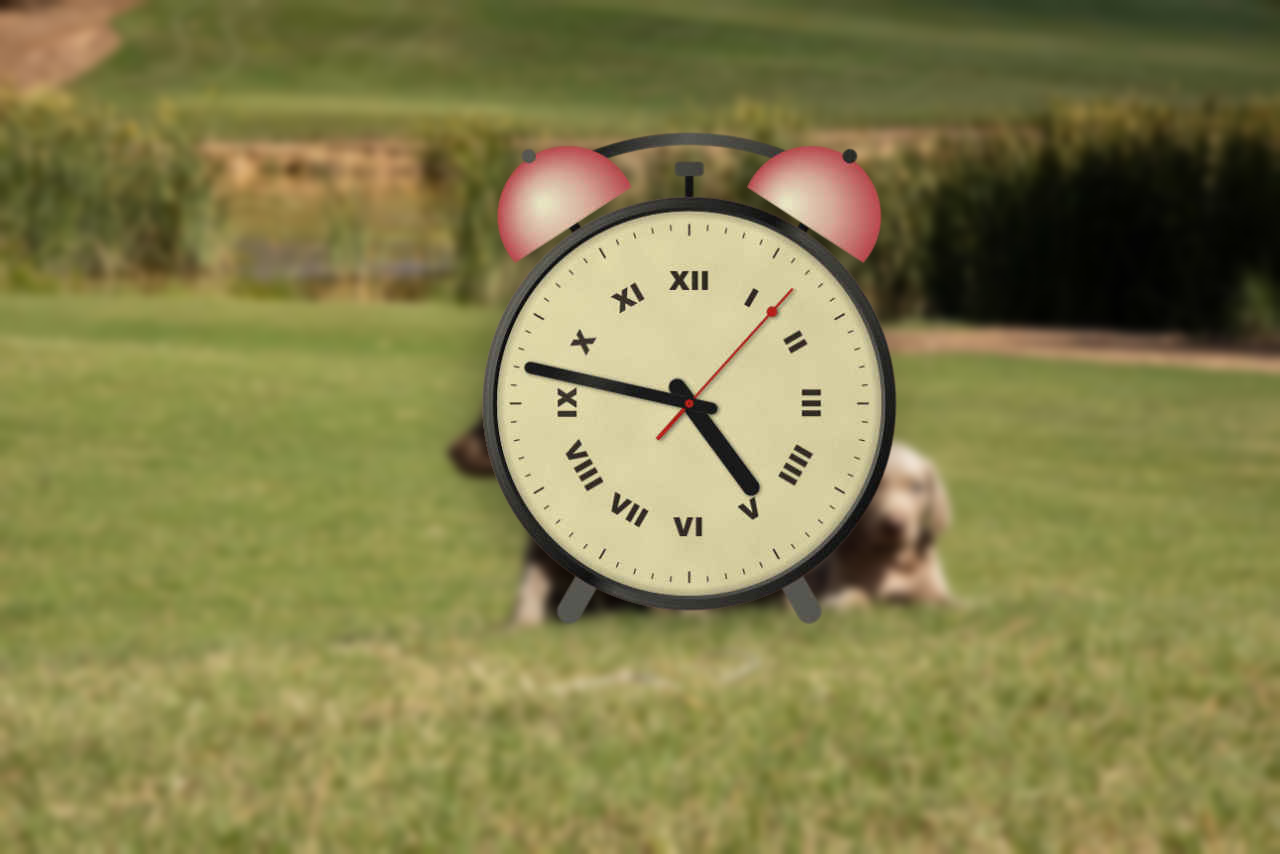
4:47:07
